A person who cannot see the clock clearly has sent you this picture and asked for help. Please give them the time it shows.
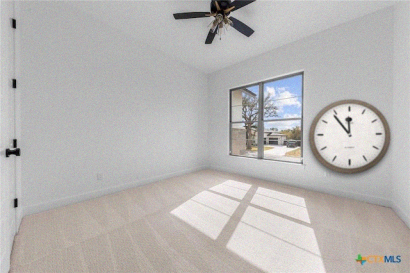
11:54
